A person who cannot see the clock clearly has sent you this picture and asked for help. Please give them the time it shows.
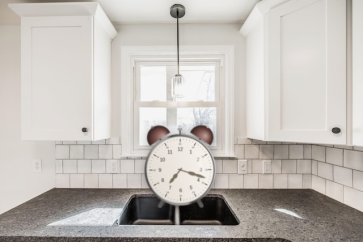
7:18
